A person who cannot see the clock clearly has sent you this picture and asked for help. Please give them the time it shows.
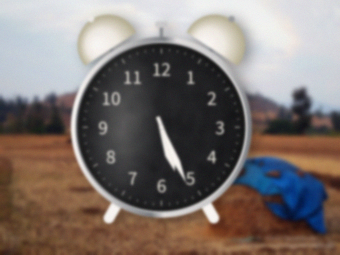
5:26
